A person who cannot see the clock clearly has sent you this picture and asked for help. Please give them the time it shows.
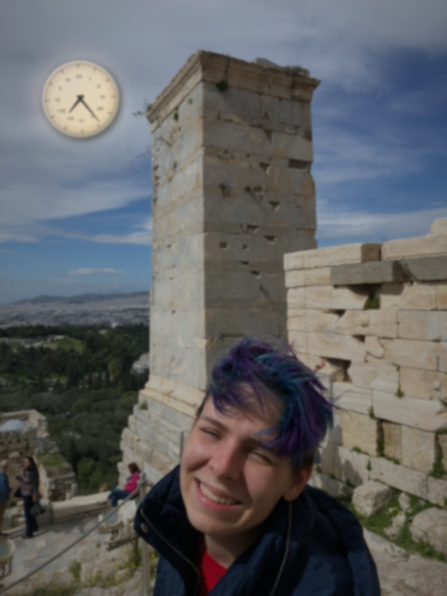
7:24
